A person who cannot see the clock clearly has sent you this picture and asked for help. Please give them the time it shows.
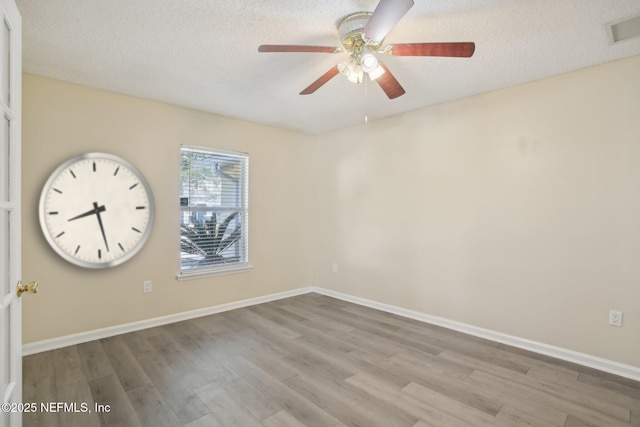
8:28
